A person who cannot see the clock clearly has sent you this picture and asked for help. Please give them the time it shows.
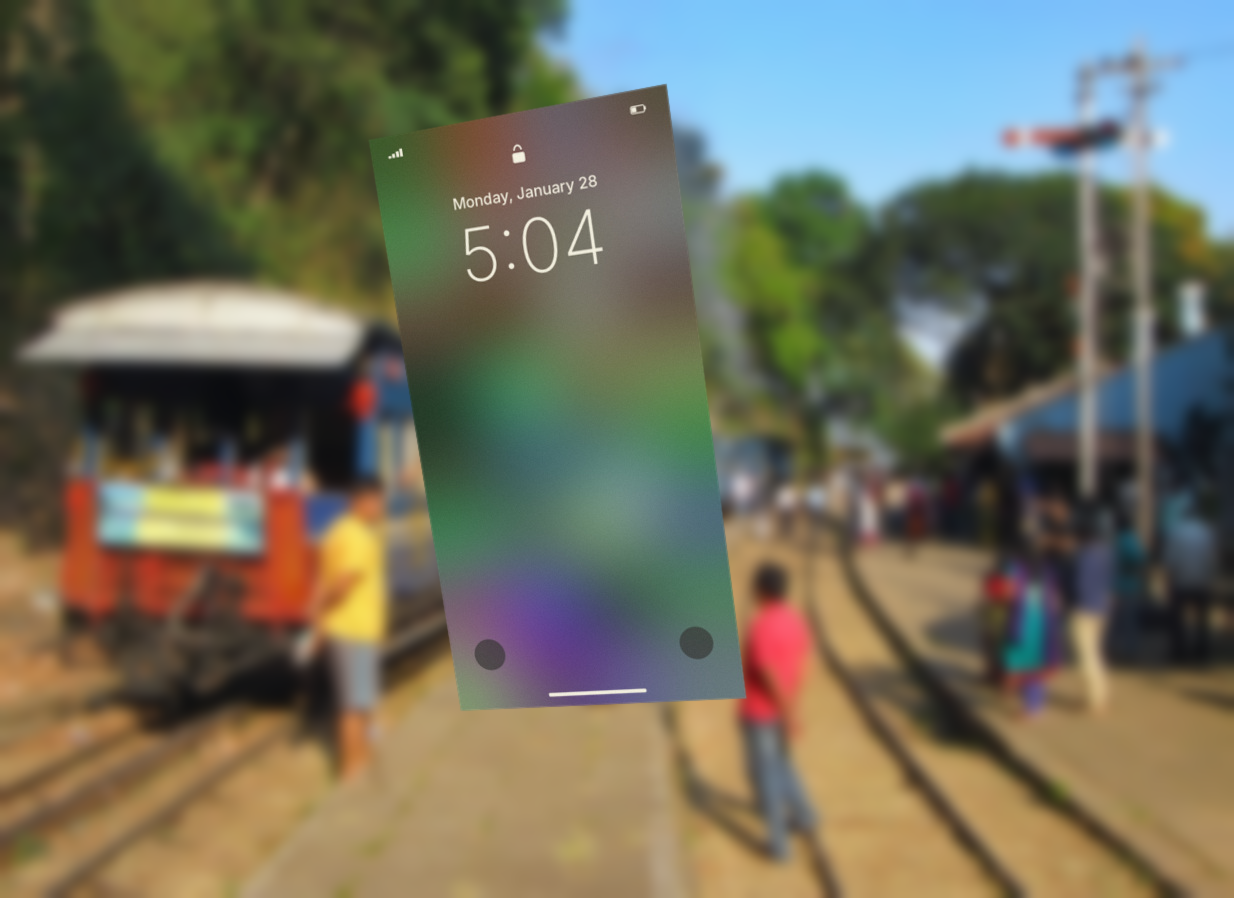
5:04
